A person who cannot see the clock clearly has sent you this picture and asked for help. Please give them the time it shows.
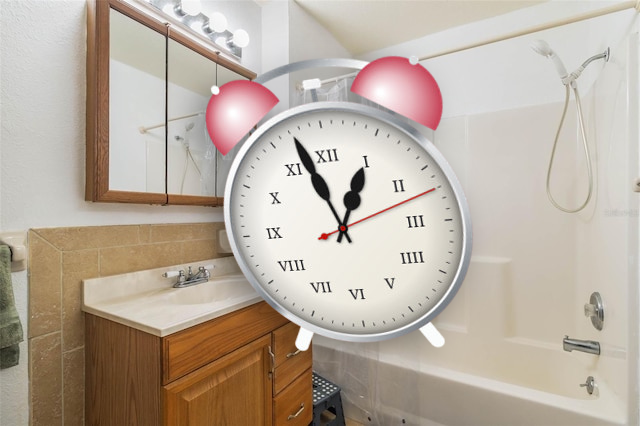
12:57:12
